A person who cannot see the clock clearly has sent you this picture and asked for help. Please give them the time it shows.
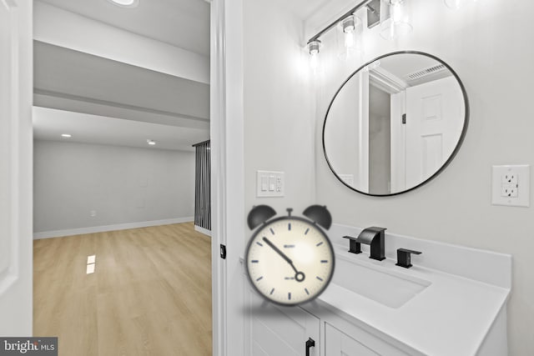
4:52
